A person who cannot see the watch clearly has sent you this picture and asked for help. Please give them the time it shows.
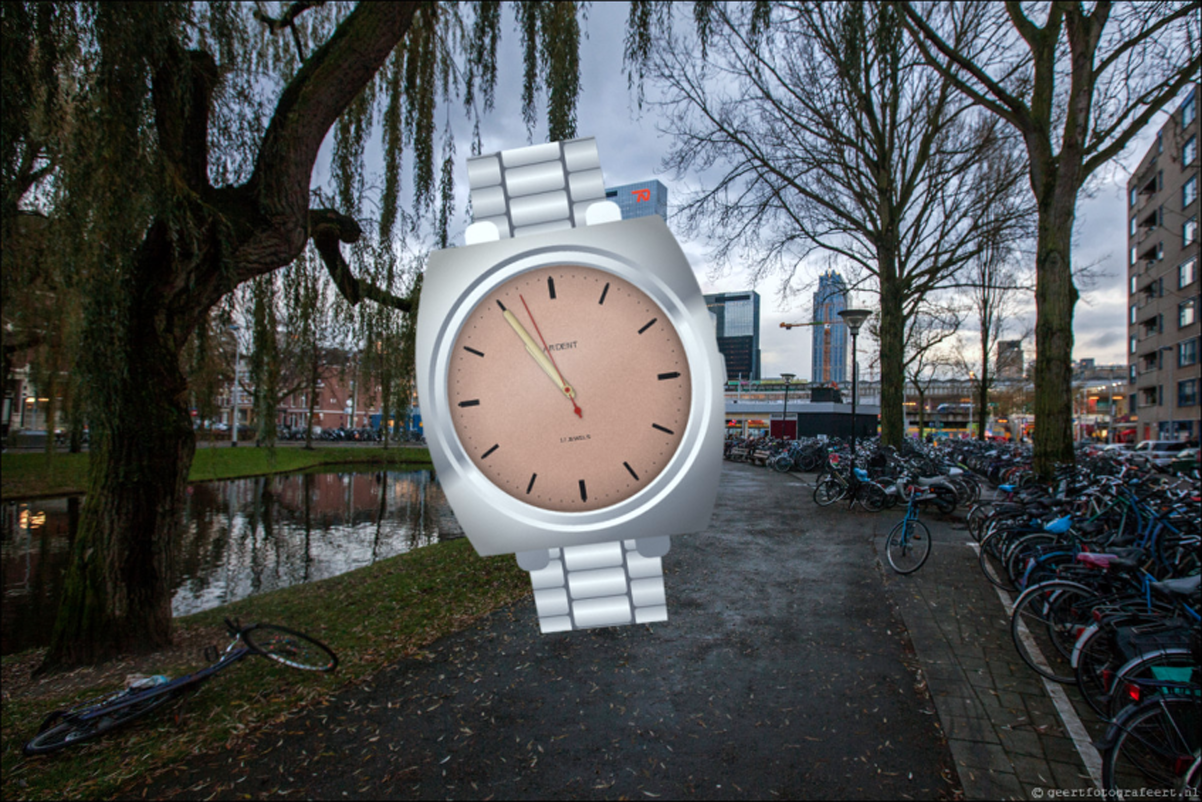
10:54:57
